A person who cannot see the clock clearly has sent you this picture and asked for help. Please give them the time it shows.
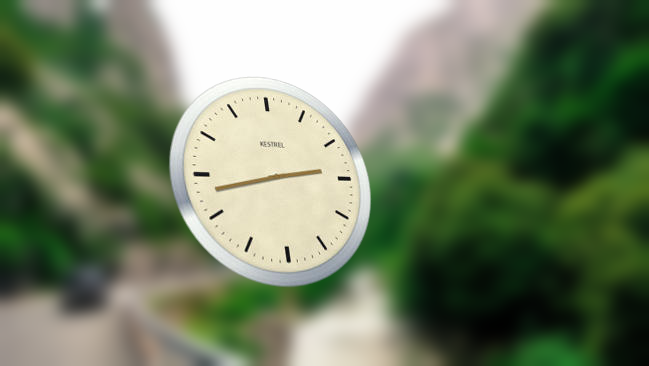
2:43
